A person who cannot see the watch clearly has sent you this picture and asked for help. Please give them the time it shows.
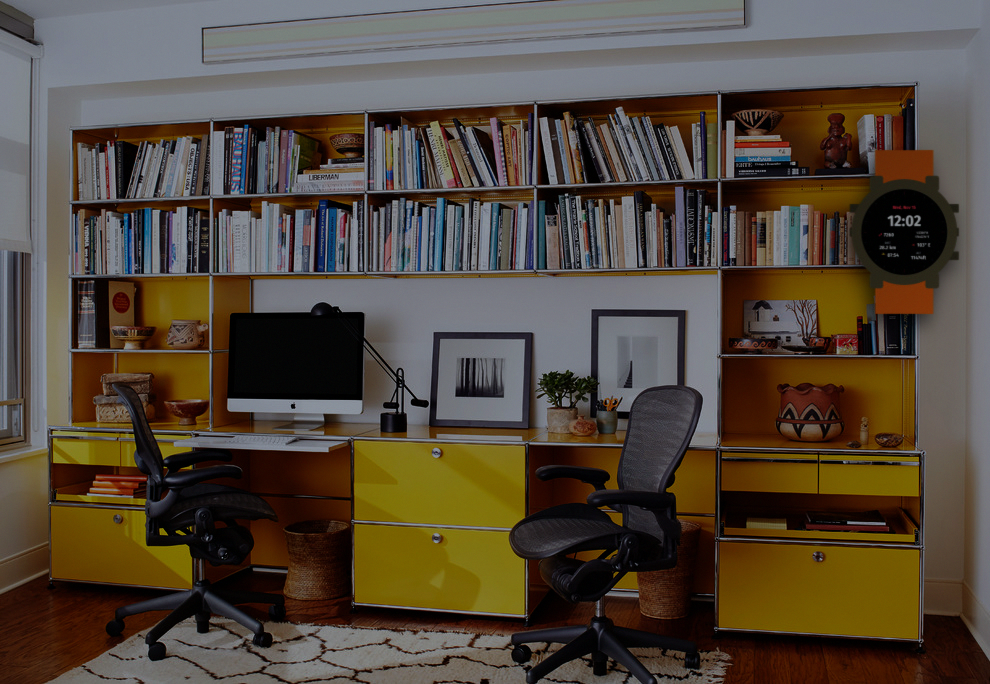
12:02
